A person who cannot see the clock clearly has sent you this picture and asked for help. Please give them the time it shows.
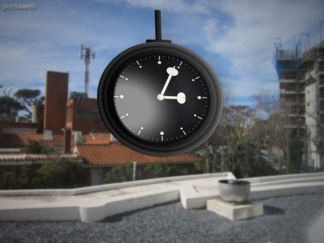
3:04
